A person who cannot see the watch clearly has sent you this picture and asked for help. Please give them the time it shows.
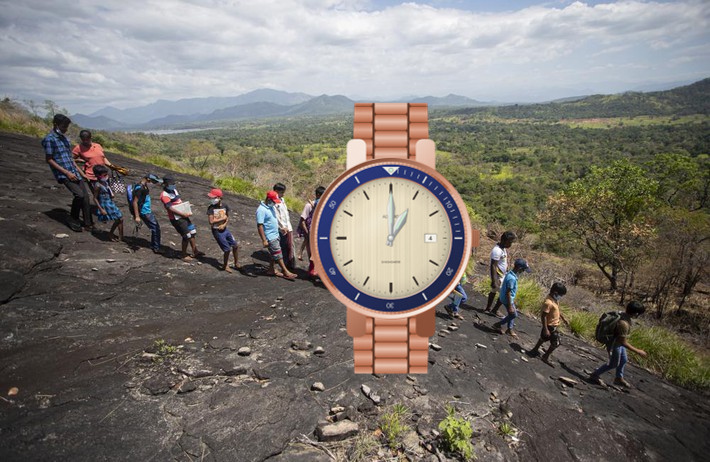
1:00
